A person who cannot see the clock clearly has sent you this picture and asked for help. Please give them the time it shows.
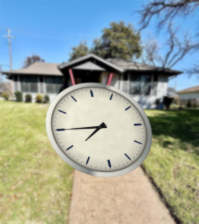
7:45
